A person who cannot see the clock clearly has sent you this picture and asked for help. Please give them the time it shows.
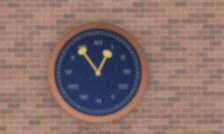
12:54
